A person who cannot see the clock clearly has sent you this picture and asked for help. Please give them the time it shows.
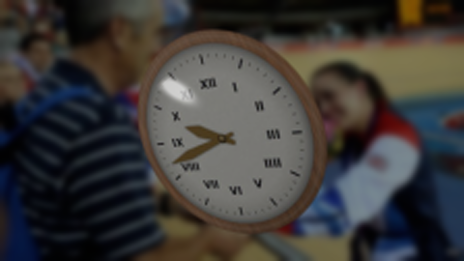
9:42
